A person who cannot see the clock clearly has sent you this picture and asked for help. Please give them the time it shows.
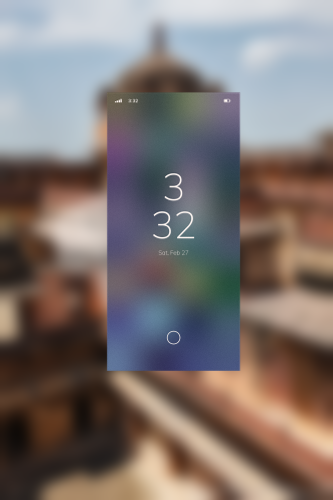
3:32
